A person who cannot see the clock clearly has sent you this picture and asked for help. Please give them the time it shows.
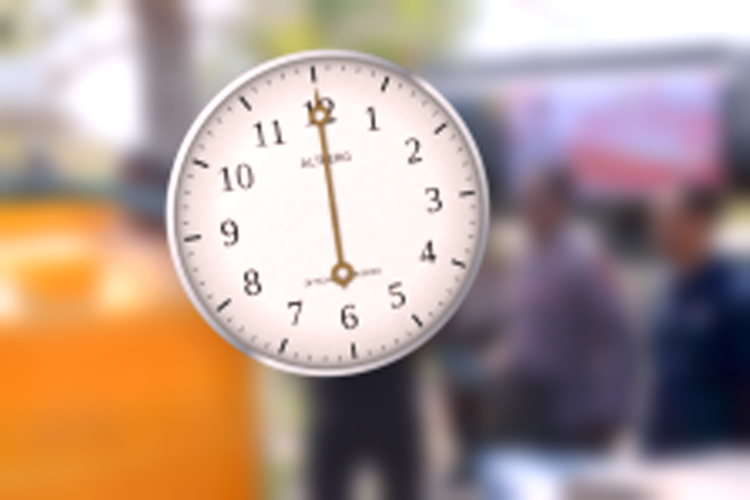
6:00
